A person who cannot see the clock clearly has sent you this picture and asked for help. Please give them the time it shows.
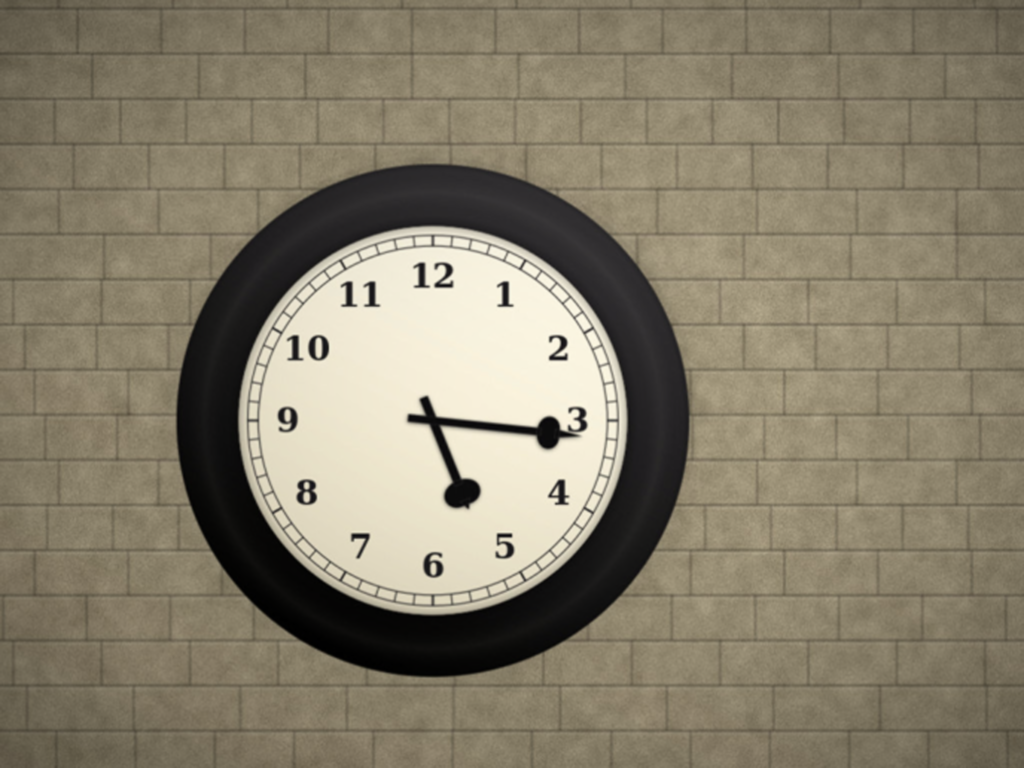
5:16
